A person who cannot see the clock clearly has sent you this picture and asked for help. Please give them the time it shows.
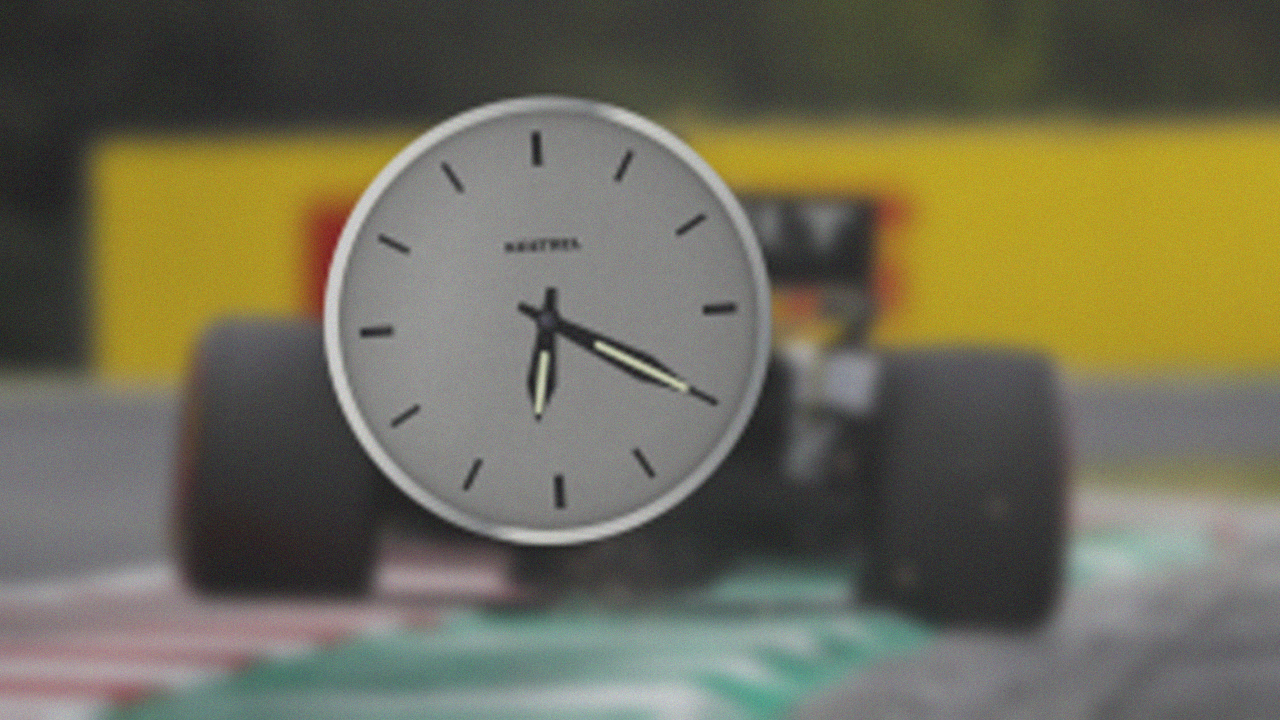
6:20
